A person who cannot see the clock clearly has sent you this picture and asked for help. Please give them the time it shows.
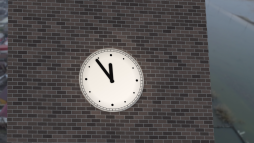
11:54
